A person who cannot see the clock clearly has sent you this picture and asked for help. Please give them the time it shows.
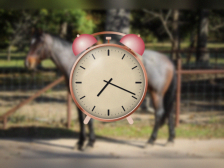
7:19
